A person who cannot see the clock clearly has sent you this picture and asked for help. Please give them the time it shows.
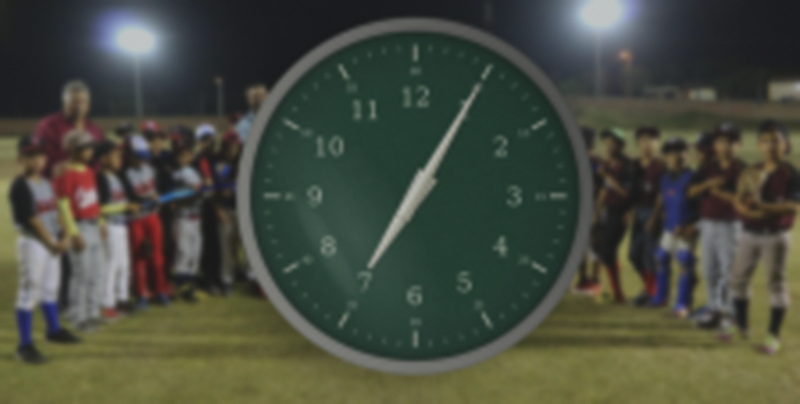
7:05
